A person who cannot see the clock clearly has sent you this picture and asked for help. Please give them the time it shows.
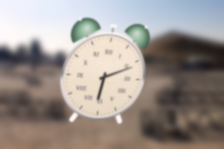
6:11
